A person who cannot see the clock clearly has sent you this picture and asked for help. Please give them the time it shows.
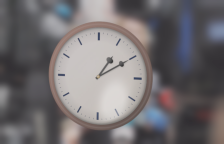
1:10
